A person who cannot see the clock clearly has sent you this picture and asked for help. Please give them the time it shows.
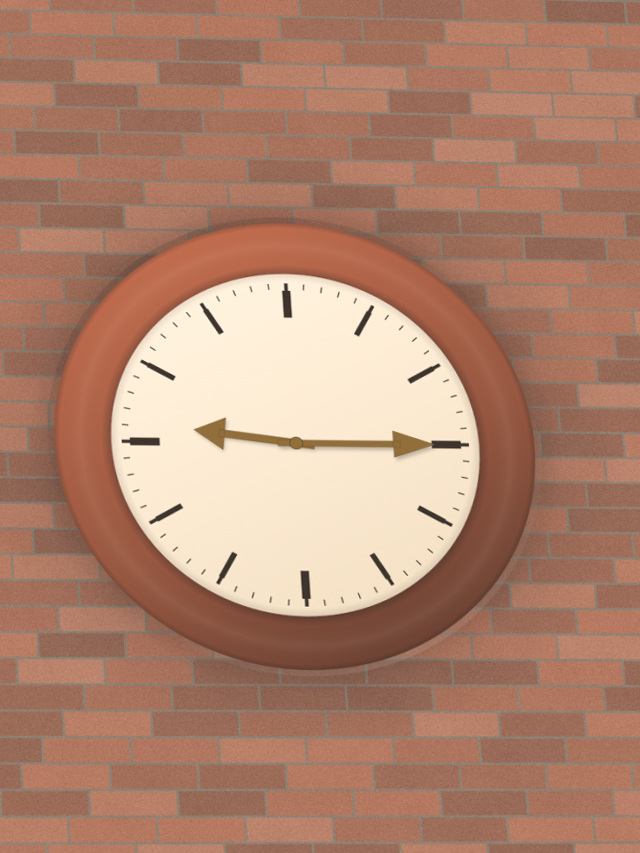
9:15
